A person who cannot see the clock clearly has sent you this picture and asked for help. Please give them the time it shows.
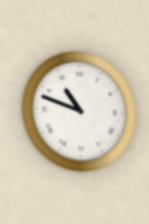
10:48
